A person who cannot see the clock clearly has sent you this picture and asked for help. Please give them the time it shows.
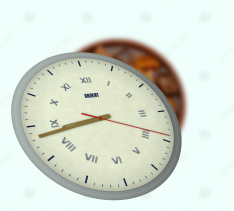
8:43:19
